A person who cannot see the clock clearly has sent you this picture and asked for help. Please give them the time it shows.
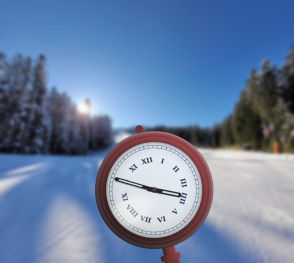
3:50
